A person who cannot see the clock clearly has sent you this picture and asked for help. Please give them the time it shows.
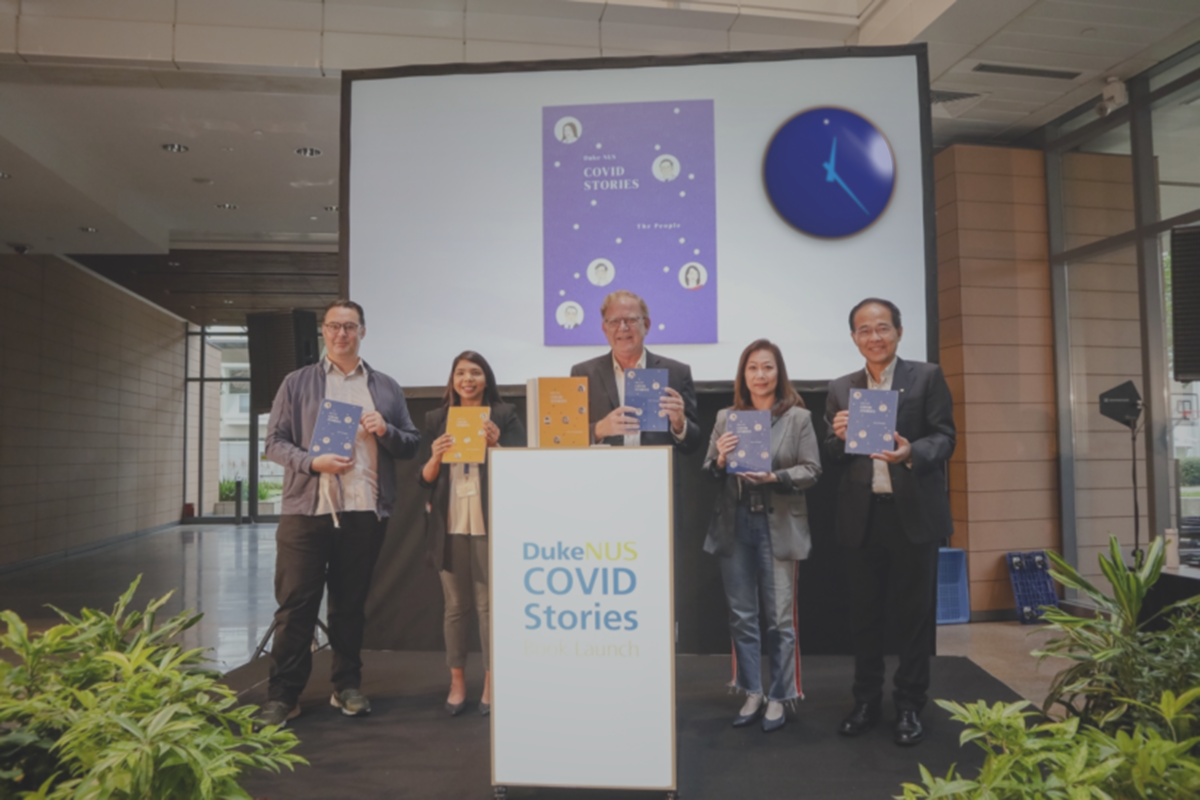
12:24
